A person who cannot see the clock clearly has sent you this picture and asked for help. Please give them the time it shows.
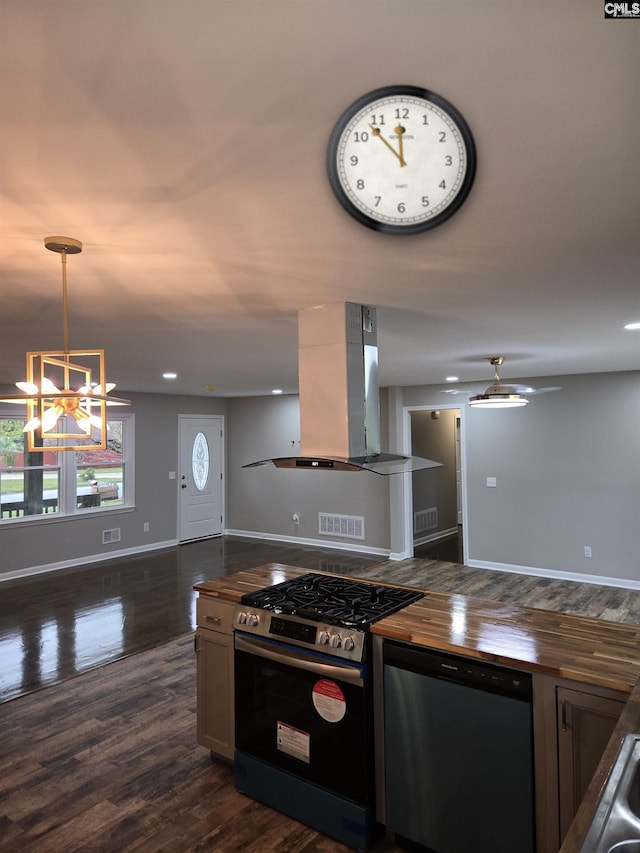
11:53
